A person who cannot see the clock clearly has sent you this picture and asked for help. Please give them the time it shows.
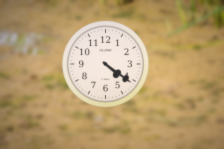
4:21
